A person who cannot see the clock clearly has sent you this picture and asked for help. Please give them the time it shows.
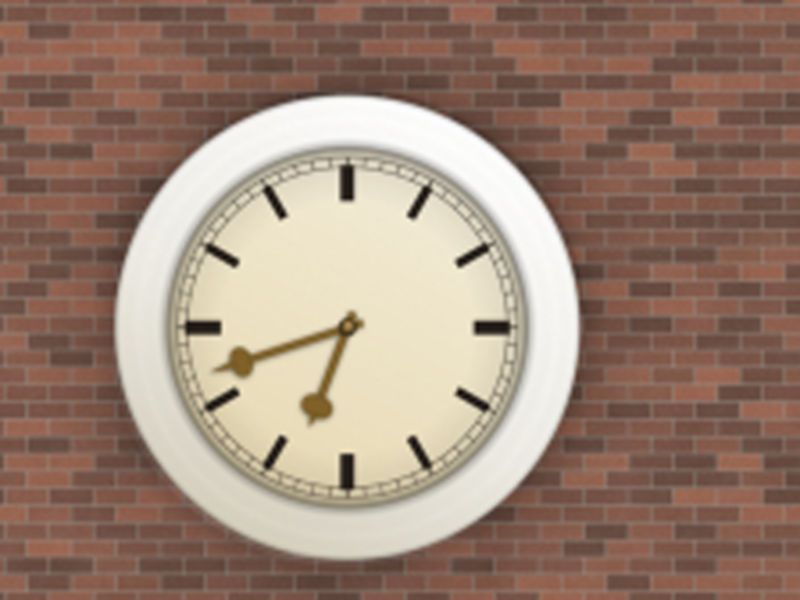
6:42
